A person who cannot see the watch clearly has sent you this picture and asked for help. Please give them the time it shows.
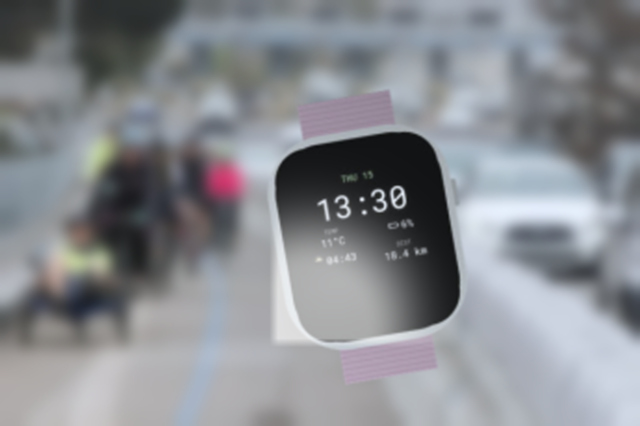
13:30
